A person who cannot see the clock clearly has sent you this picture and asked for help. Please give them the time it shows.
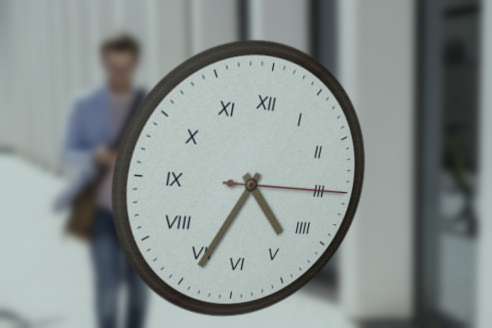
4:34:15
